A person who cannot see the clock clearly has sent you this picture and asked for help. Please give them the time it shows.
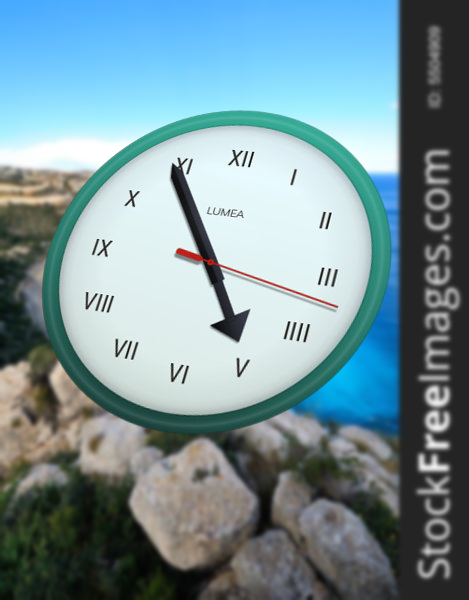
4:54:17
